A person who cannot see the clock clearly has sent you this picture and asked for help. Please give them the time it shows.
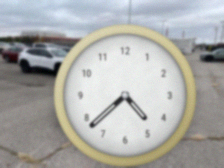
4:38
